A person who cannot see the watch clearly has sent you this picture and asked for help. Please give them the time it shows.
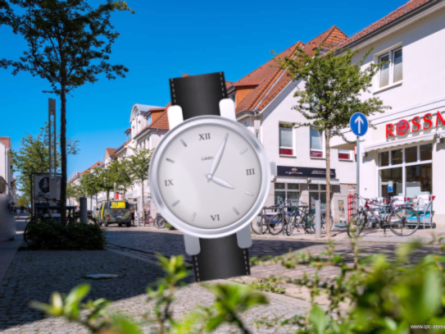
4:05
